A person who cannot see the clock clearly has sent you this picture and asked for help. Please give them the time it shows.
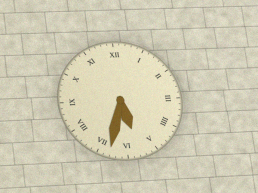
5:33
